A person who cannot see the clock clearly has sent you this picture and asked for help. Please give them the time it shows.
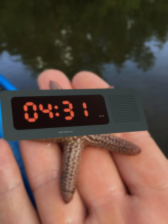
4:31
